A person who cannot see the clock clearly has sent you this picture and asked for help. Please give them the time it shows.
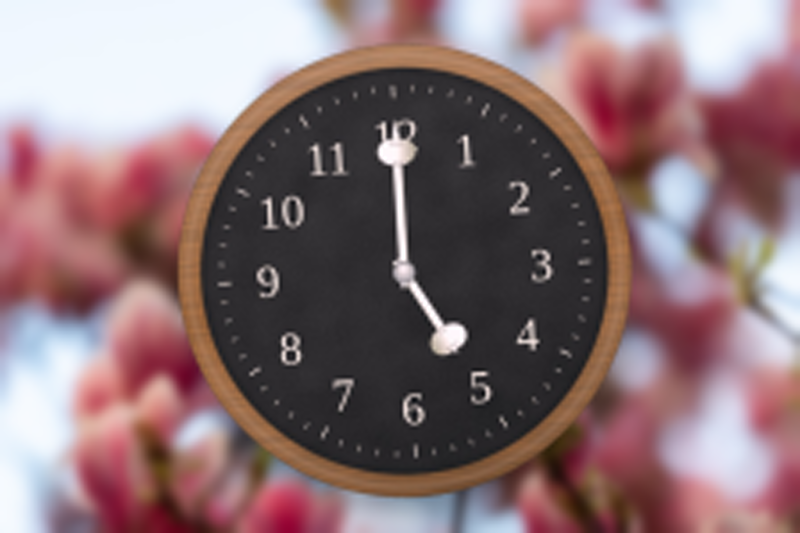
5:00
